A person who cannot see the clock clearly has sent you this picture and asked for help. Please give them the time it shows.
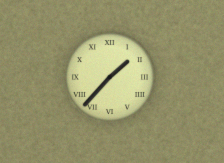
1:37
